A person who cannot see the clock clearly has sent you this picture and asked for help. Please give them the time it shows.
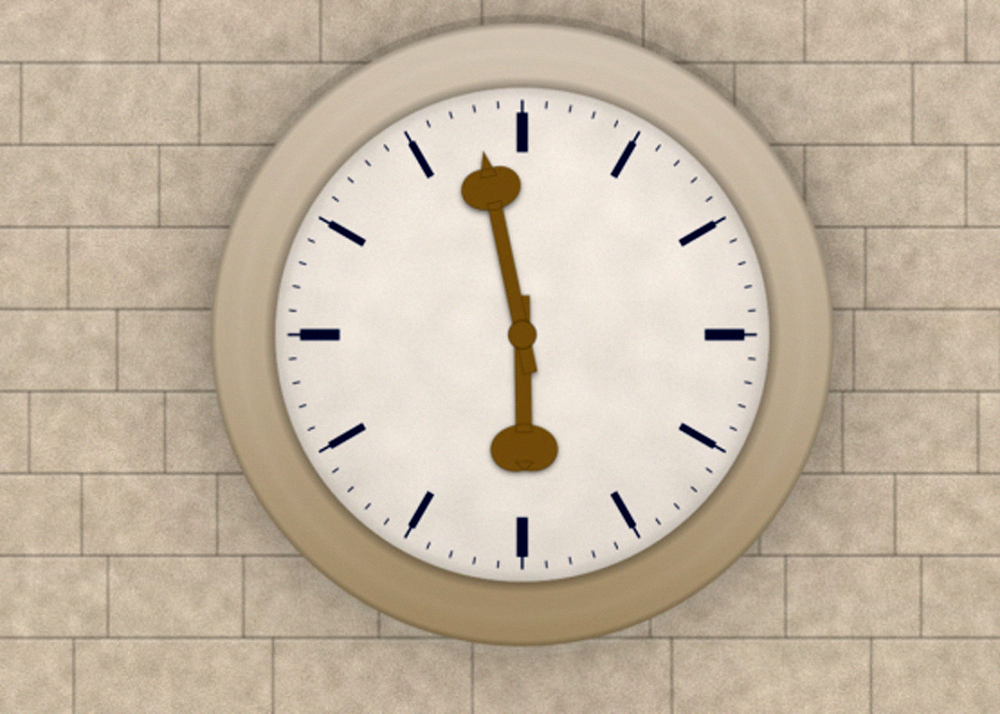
5:58
